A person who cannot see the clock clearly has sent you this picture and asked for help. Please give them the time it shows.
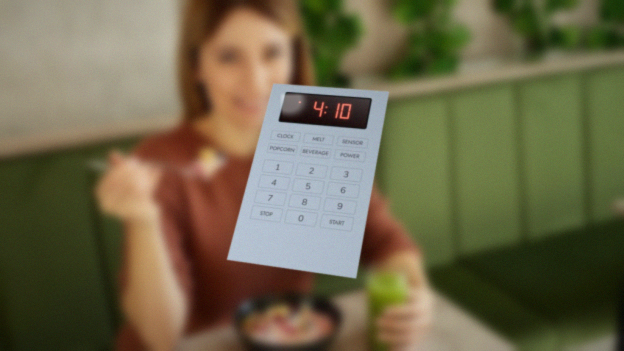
4:10
